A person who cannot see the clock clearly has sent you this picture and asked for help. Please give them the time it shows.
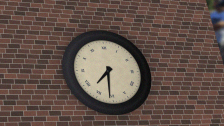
7:31
